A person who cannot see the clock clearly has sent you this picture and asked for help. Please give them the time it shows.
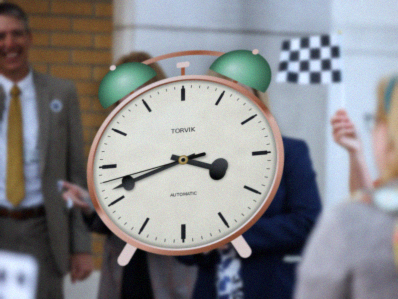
3:41:43
